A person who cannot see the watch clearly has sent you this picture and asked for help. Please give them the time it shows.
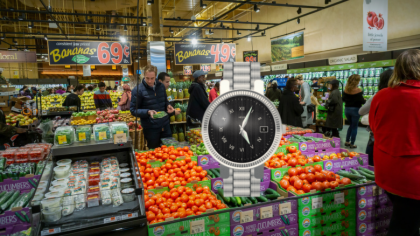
5:04
